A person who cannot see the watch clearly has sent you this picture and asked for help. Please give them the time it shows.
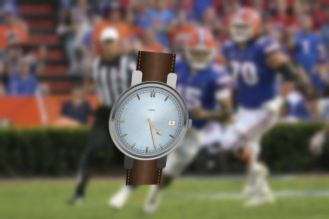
4:27
